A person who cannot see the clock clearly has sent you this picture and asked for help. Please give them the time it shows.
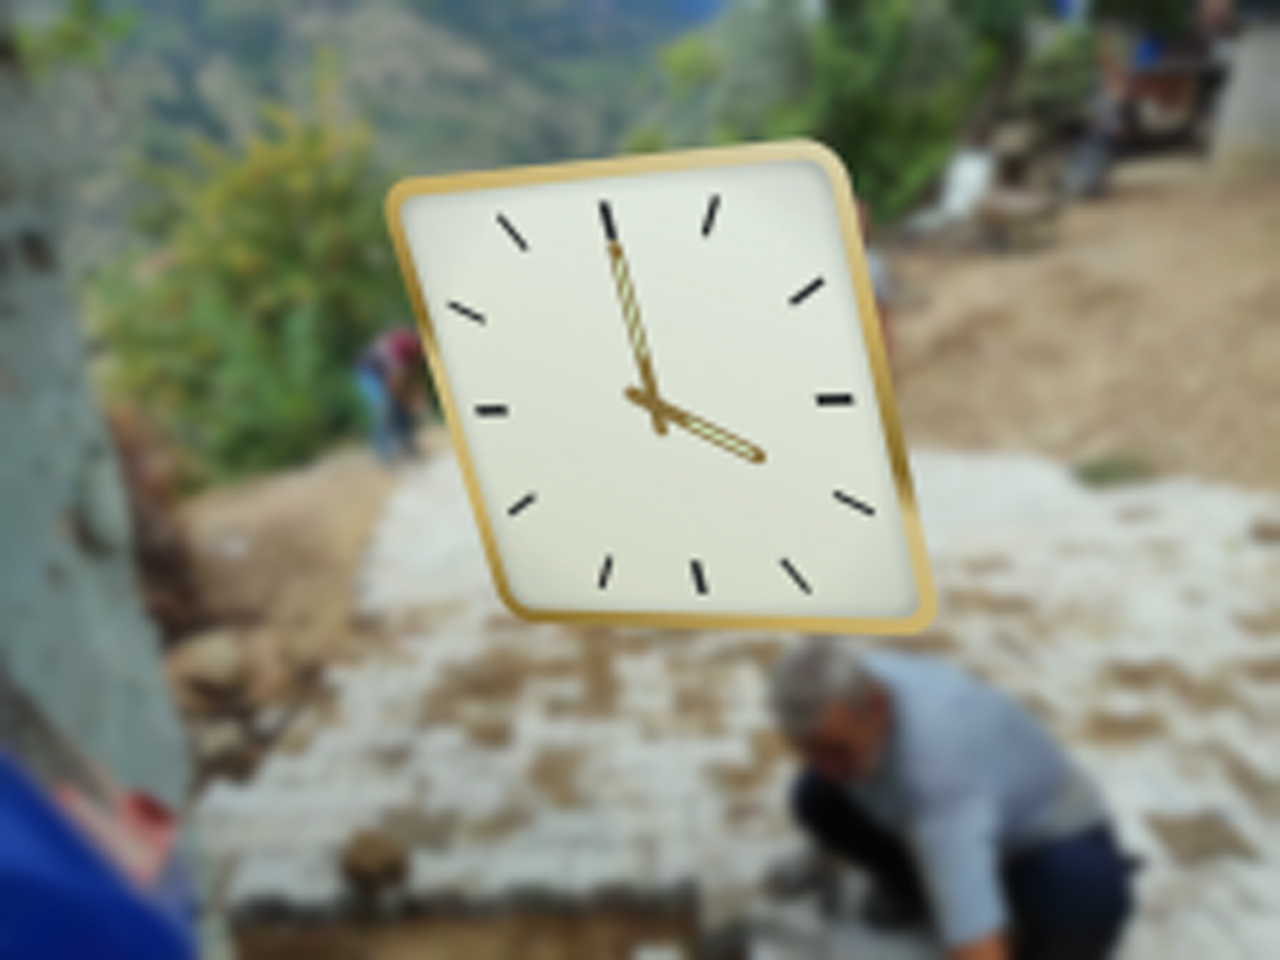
4:00
